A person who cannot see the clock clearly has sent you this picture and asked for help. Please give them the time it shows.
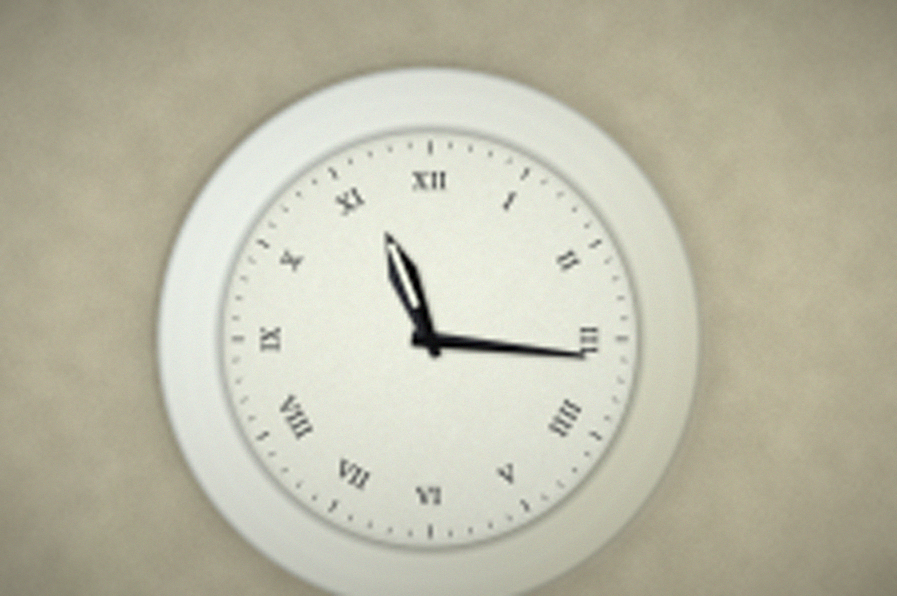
11:16
